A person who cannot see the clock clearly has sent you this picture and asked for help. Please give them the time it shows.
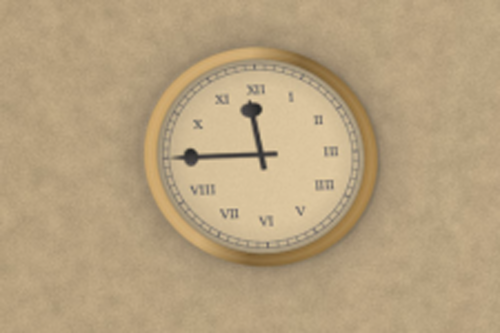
11:45
